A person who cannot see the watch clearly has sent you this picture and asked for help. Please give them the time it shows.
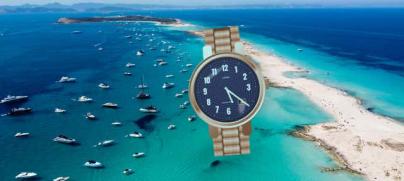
5:22
